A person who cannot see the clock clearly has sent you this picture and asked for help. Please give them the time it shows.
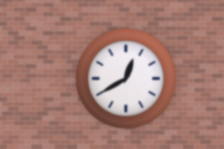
12:40
